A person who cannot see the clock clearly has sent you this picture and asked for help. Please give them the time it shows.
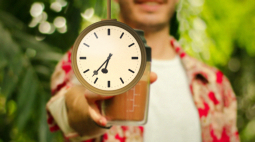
6:37
